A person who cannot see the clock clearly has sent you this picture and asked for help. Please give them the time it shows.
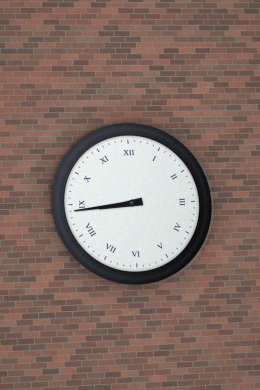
8:44
